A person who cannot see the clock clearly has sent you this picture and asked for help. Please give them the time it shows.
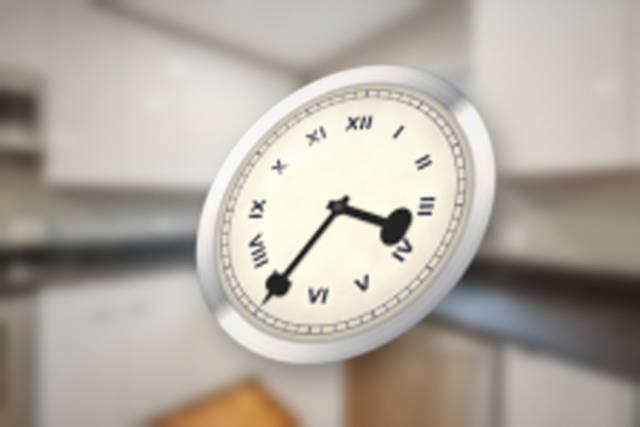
3:35
